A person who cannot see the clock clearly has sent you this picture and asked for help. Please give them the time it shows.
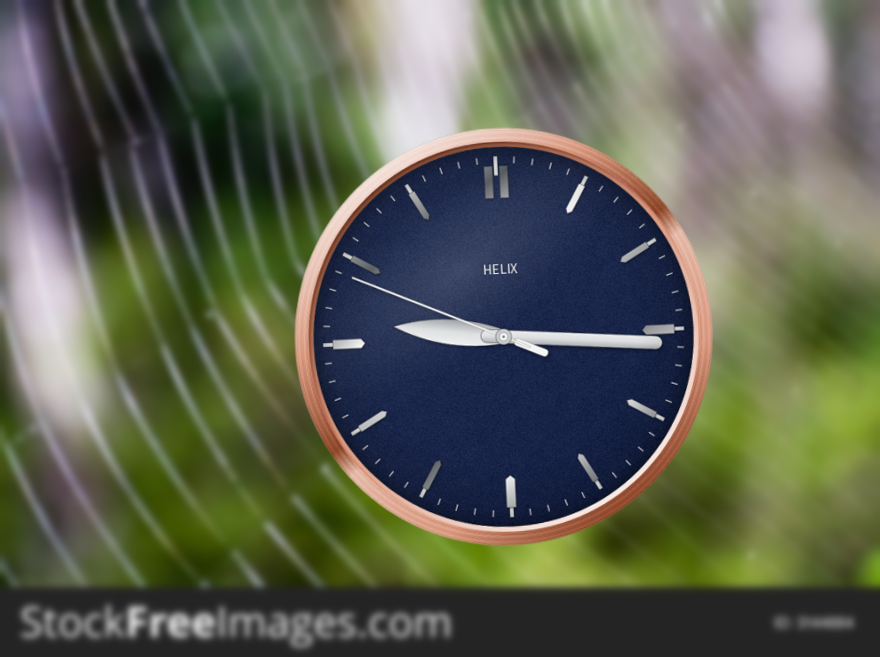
9:15:49
